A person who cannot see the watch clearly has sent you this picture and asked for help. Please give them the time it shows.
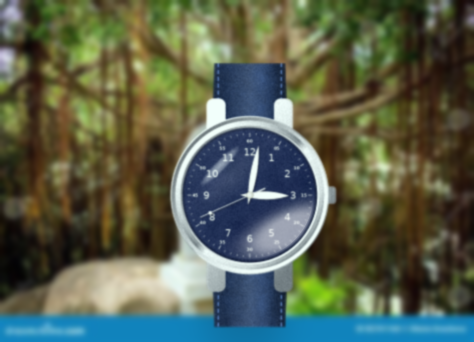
3:01:41
